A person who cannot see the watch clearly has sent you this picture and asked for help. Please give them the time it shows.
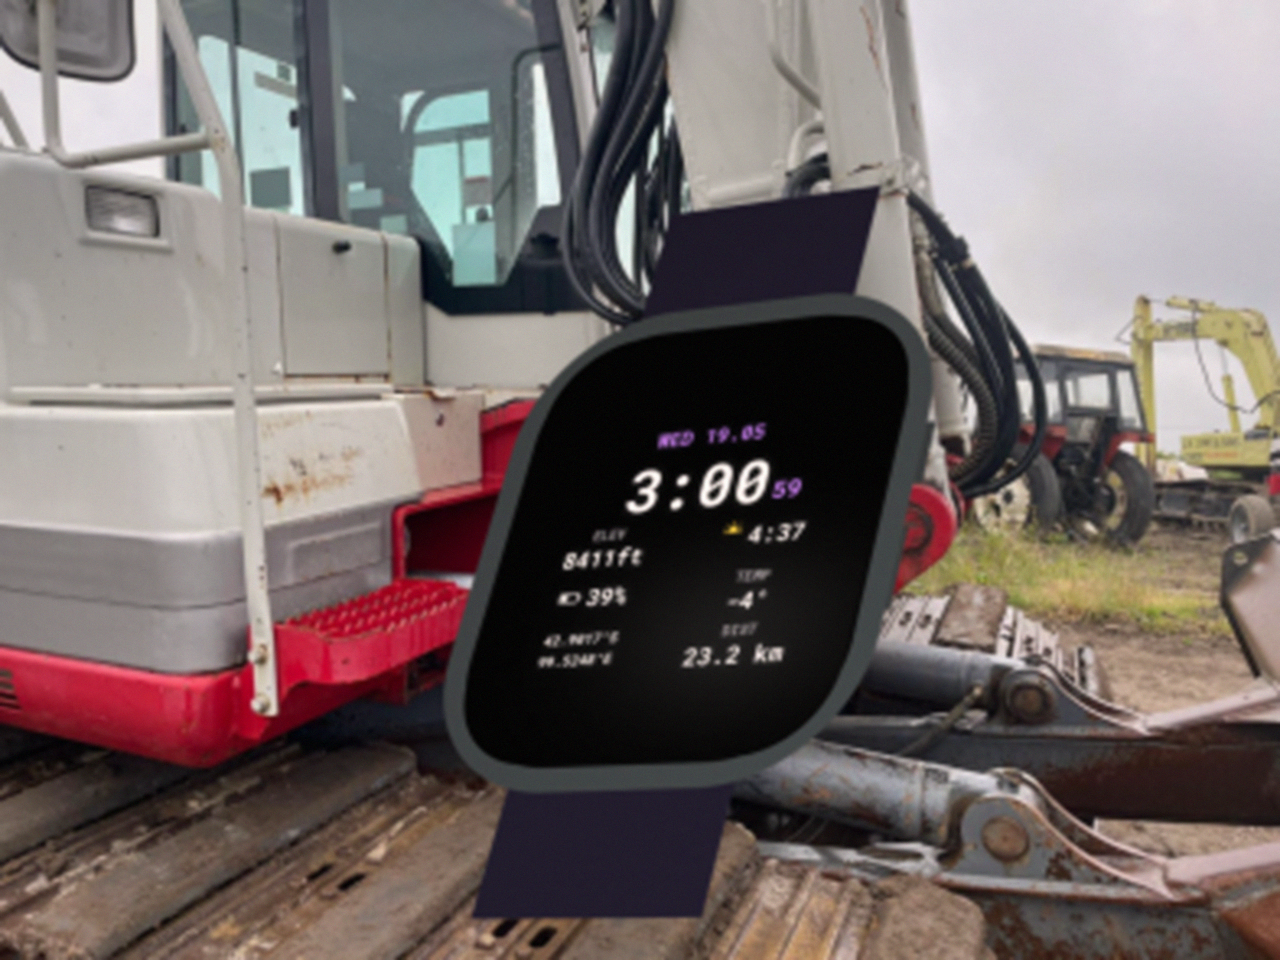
3:00
